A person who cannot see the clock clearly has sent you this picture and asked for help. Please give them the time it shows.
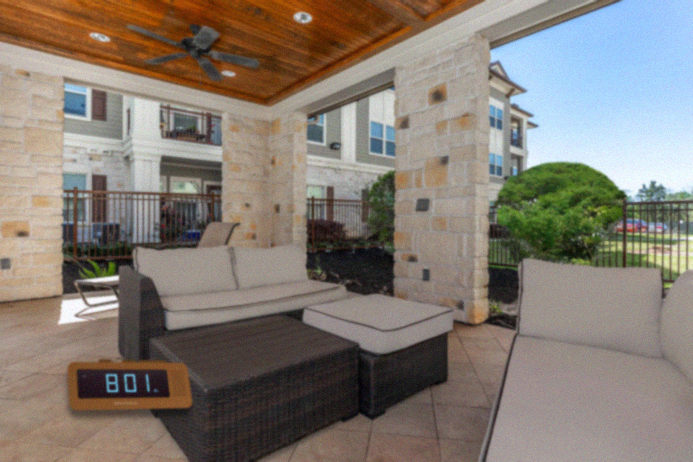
8:01
